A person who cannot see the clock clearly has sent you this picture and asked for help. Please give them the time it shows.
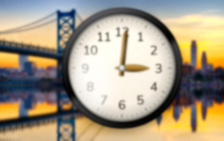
3:01
